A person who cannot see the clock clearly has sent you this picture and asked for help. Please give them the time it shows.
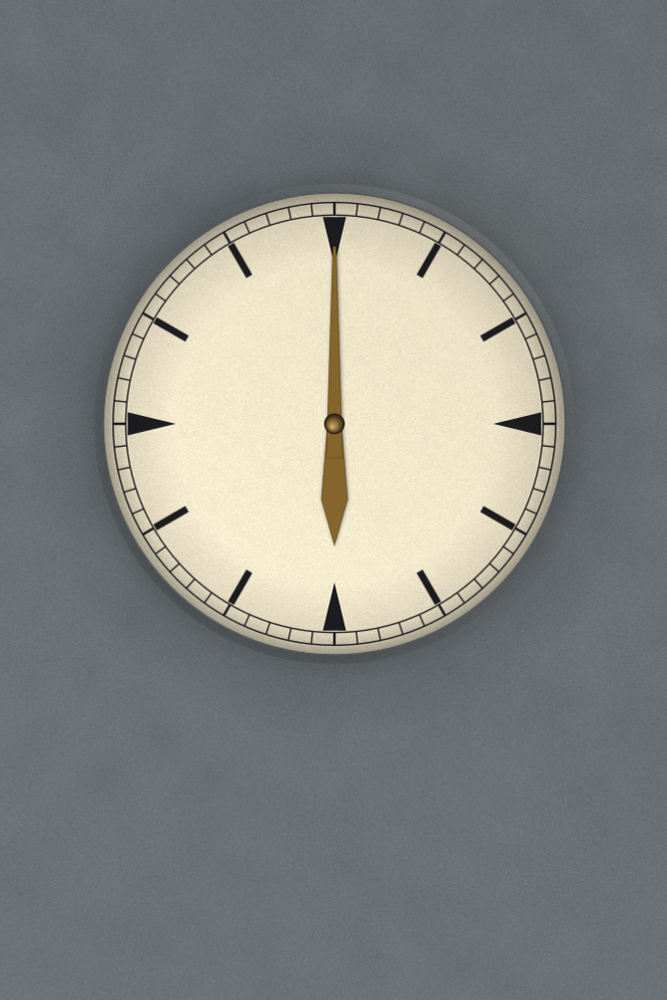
6:00
